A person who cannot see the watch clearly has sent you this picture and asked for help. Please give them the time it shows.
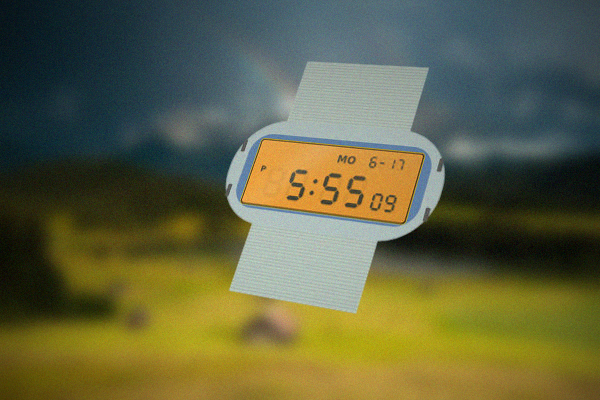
5:55:09
